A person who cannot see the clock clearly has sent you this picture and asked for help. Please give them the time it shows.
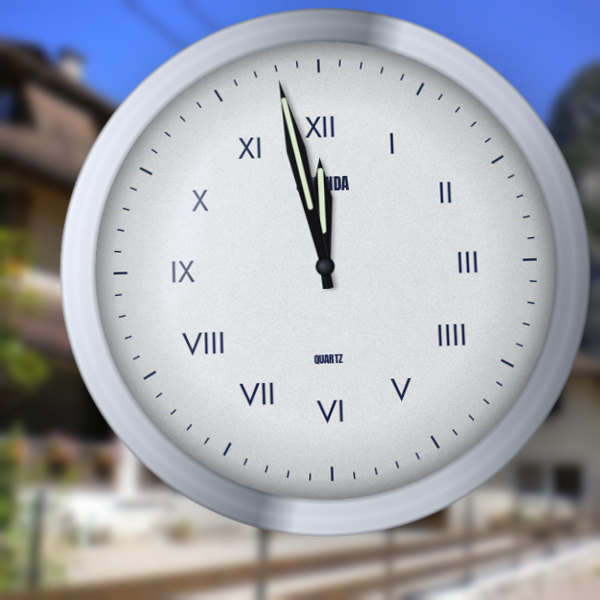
11:58
